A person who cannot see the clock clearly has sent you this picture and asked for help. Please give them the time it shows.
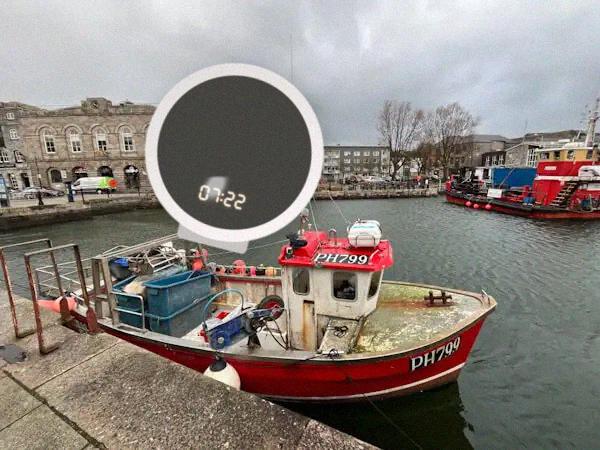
7:22
